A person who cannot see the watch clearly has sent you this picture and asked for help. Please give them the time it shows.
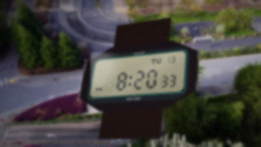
8:20:33
